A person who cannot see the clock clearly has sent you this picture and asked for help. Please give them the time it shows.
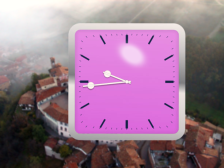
9:44
